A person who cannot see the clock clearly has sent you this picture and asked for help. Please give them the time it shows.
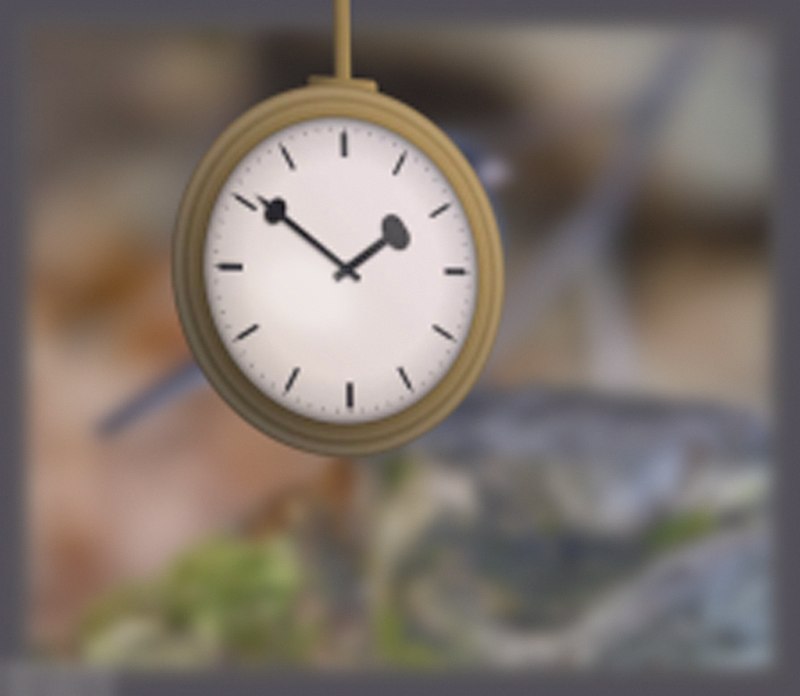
1:51
